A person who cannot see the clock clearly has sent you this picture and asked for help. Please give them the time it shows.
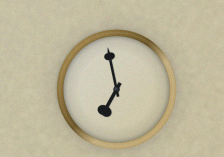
6:58
